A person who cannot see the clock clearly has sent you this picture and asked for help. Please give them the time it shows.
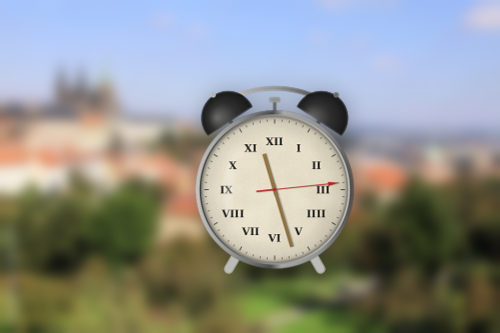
11:27:14
